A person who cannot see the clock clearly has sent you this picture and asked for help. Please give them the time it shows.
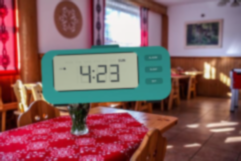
4:23
